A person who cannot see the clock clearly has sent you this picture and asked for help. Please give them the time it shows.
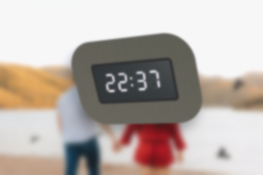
22:37
